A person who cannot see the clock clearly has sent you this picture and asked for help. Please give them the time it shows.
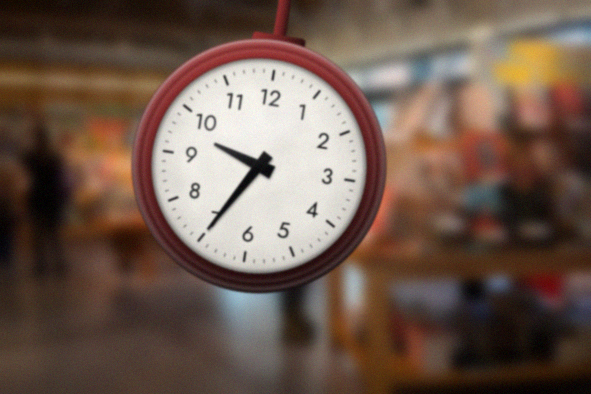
9:35
